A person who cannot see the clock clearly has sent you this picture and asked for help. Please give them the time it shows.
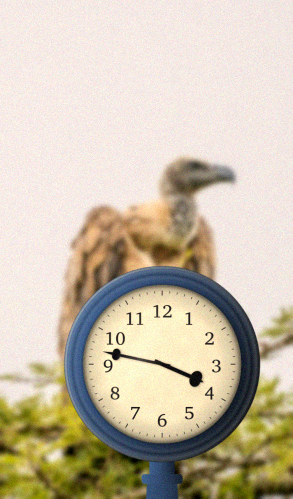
3:47
